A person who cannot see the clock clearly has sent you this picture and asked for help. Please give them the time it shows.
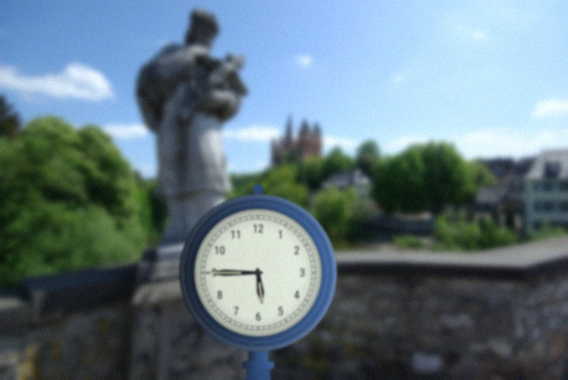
5:45
